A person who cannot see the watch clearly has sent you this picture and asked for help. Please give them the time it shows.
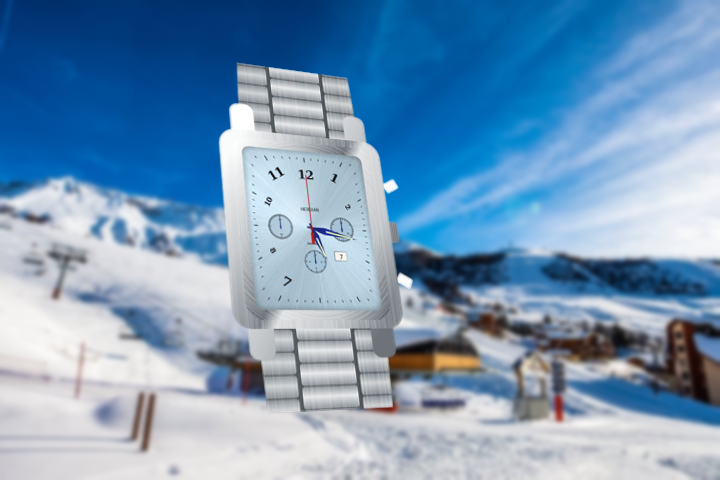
5:17
